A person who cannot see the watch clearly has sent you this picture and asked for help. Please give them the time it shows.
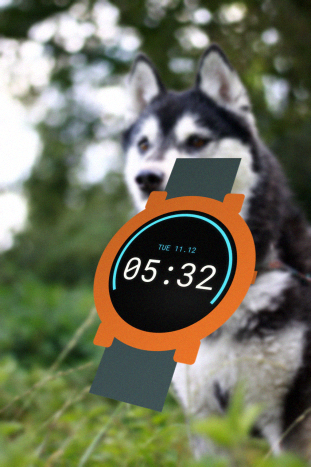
5:32
